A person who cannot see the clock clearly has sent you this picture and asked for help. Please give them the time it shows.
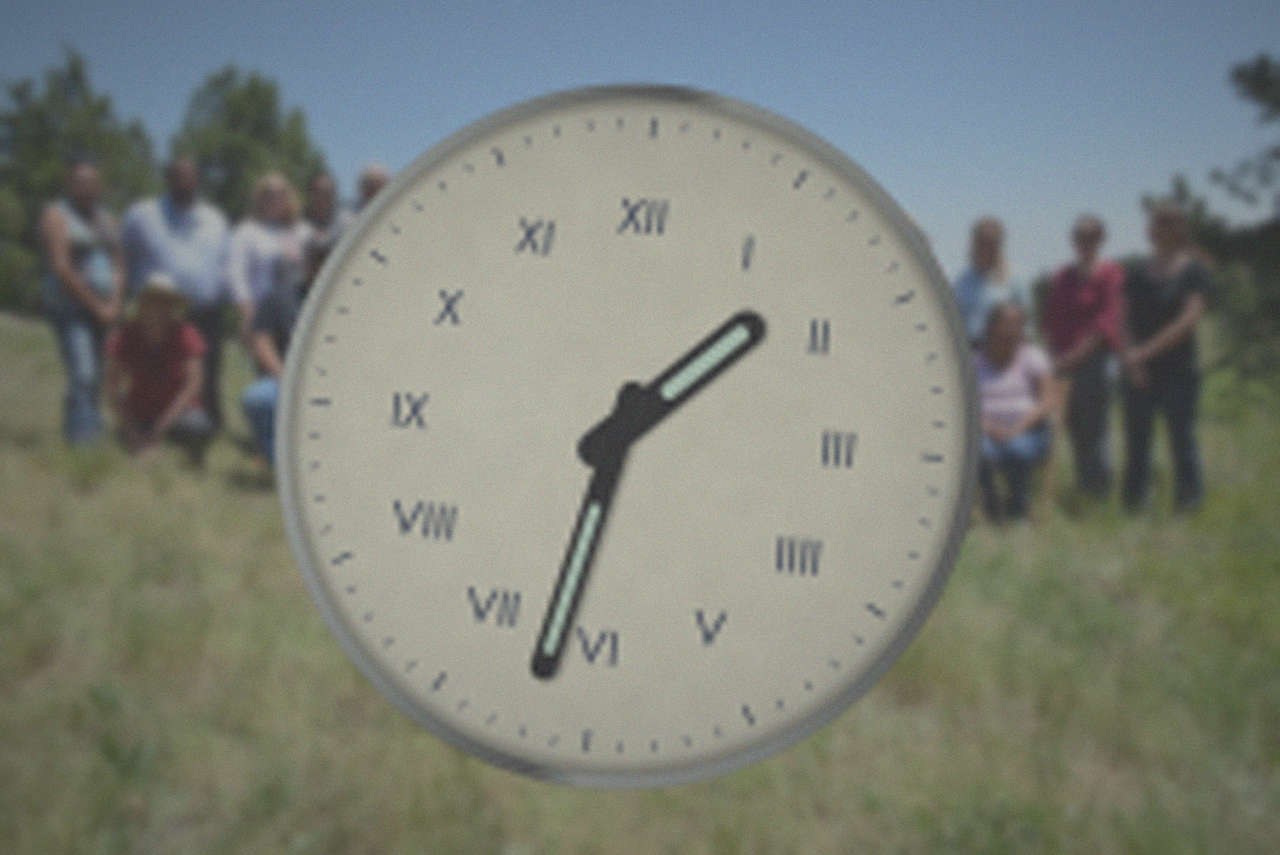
1:32
